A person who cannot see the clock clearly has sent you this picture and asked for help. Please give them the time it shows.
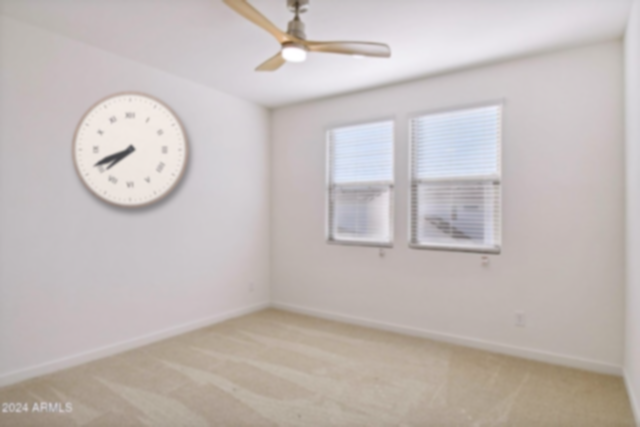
7:41
